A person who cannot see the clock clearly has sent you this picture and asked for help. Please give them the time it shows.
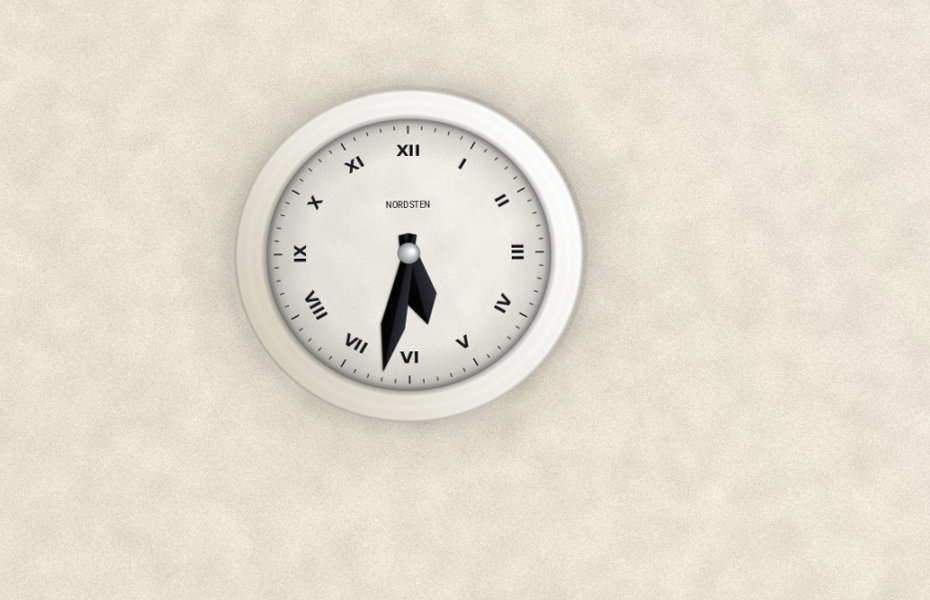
5:32
